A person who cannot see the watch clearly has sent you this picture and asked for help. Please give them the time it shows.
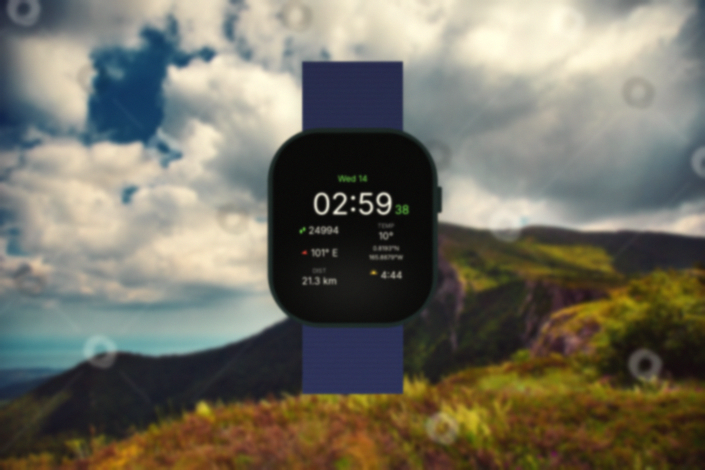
2:59:38
